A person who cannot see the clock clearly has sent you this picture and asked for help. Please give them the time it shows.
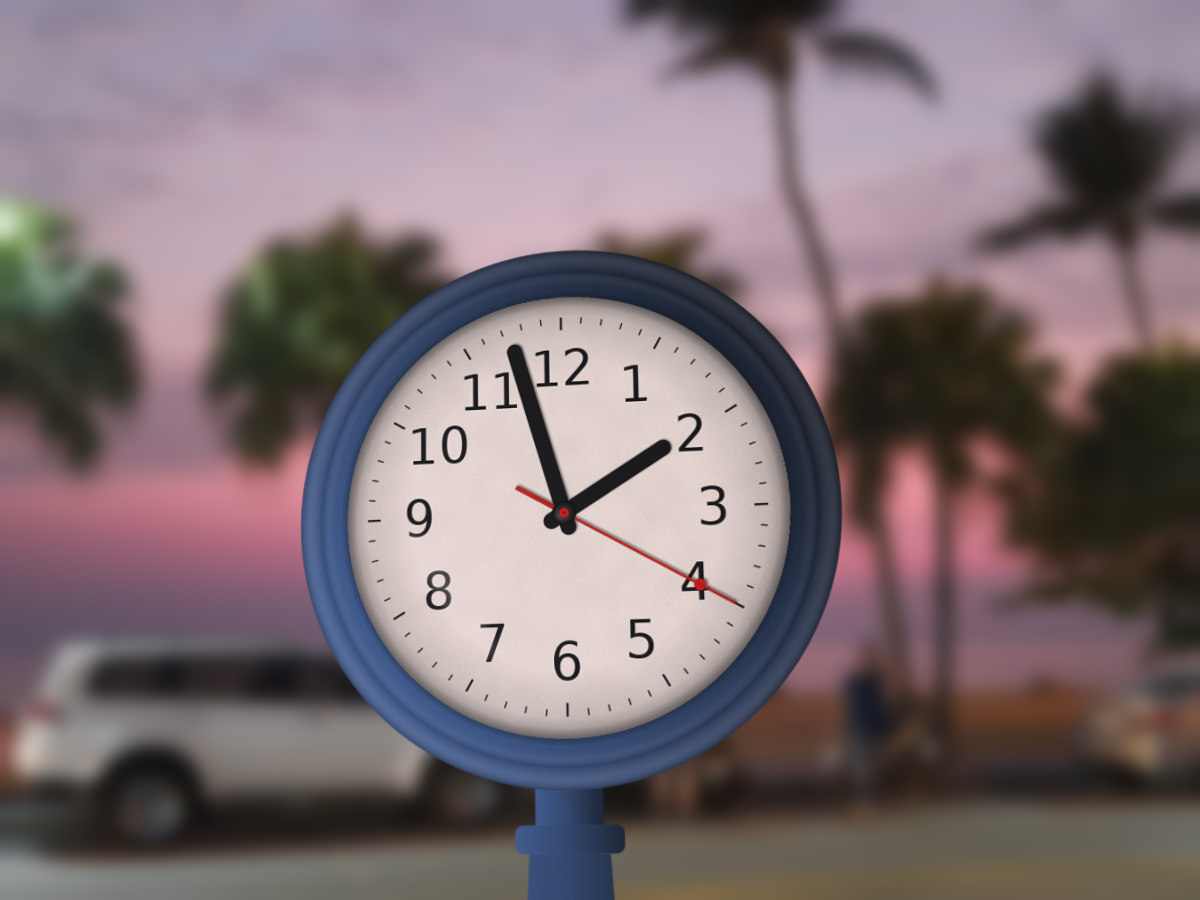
1:57:20
